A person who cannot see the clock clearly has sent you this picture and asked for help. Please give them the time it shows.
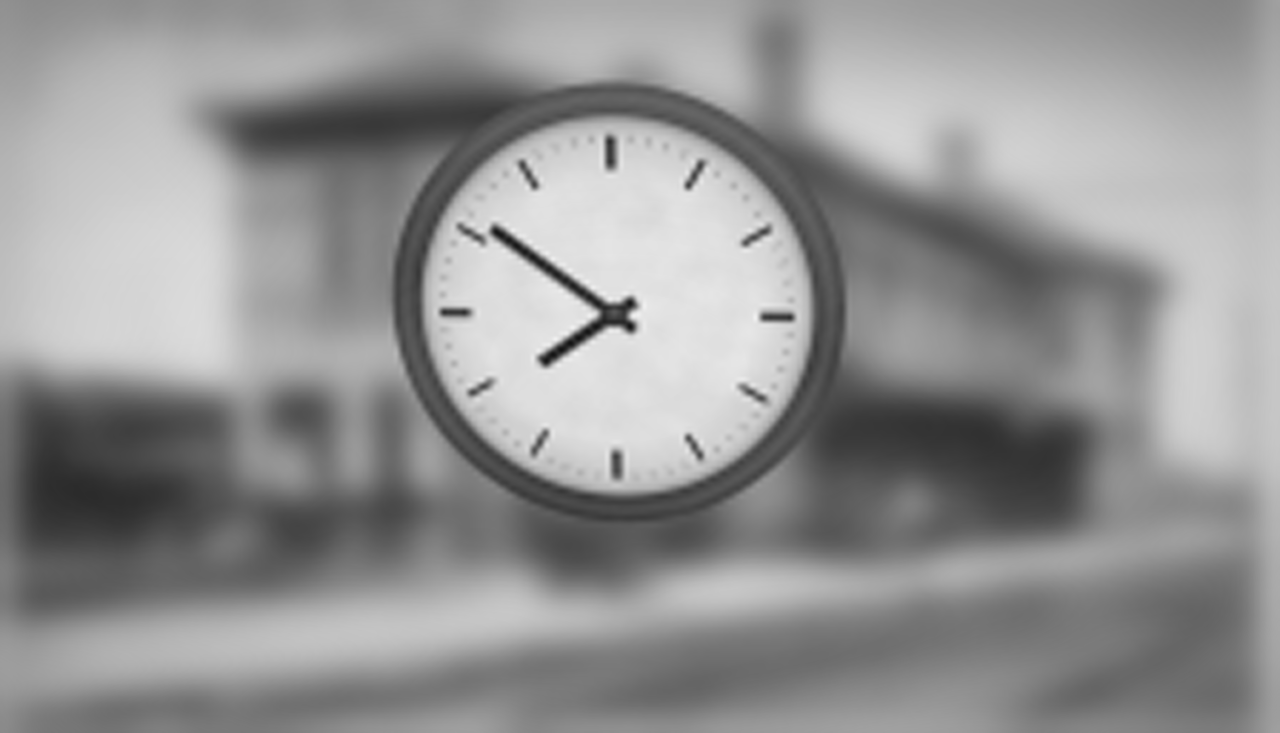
7:51
